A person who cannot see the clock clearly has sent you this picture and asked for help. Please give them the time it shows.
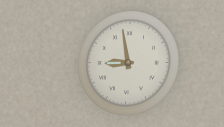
8:58
